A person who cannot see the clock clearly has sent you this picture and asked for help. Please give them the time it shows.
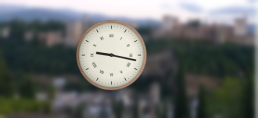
9:17
